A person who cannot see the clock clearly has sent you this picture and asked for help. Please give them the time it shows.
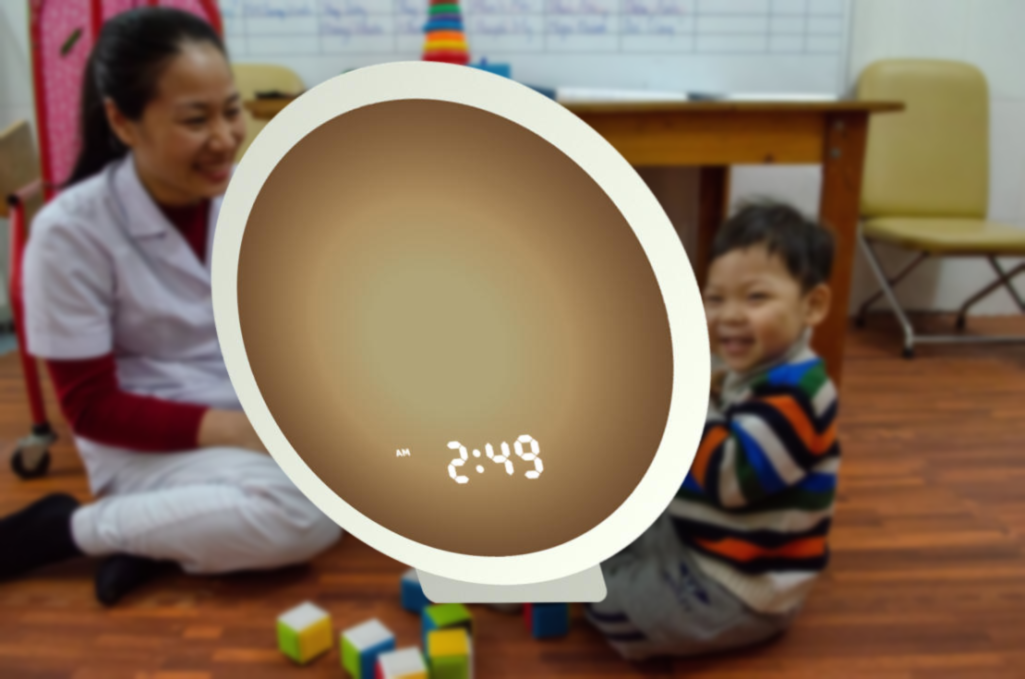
2:49
